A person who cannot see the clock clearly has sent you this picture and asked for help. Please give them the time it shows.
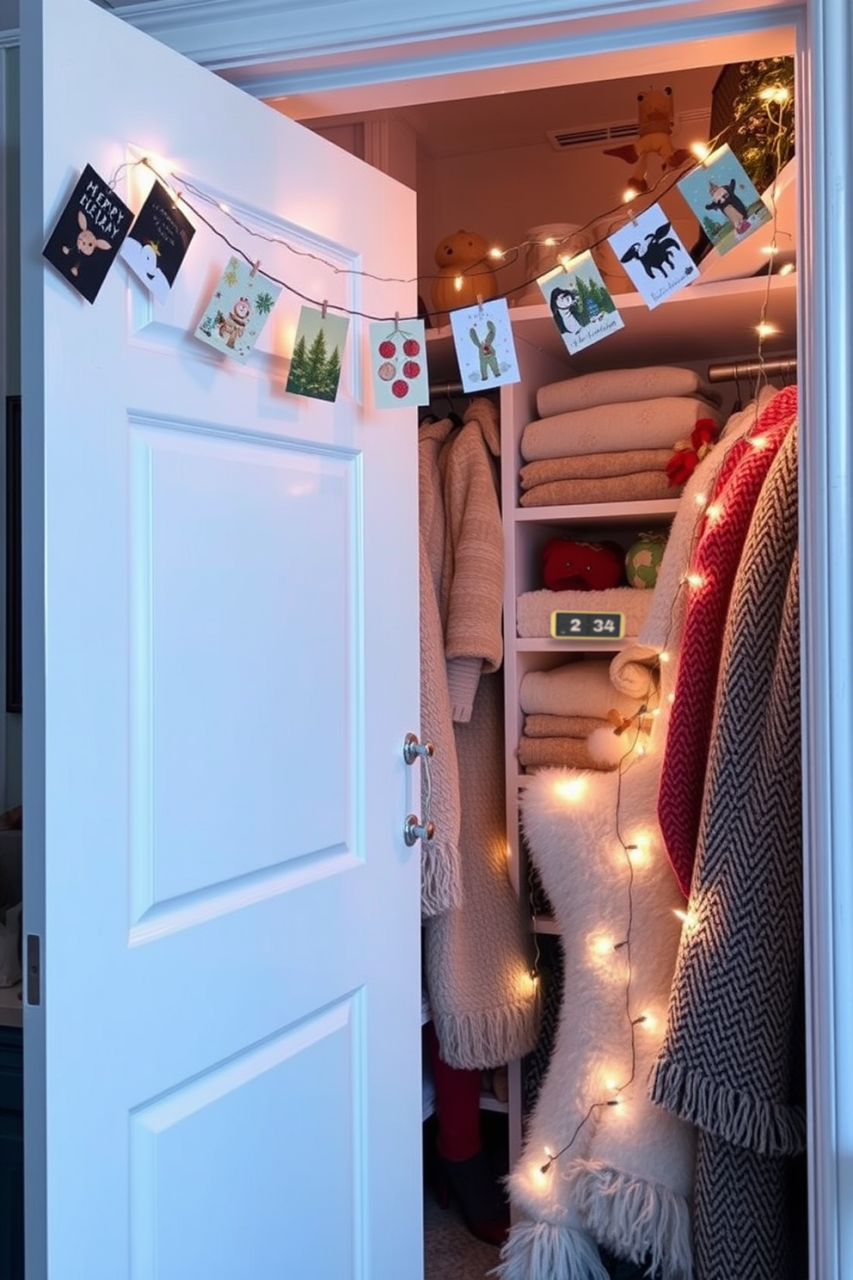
2:34
